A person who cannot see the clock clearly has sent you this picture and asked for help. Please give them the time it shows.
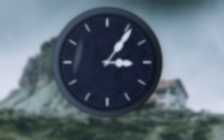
3:06
